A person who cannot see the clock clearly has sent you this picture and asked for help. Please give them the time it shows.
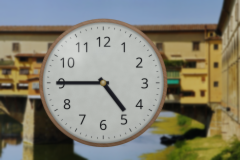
4:45
